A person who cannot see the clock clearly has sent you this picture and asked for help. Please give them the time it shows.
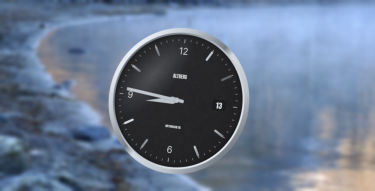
8:46
